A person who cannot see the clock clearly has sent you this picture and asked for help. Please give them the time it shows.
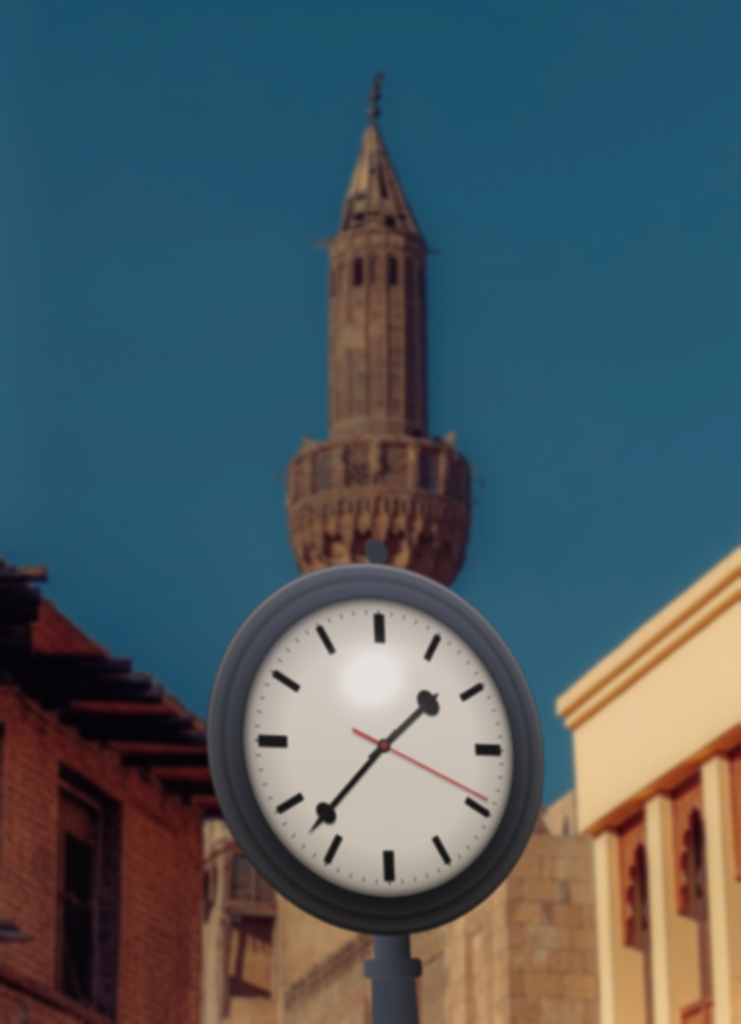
1:37:19
